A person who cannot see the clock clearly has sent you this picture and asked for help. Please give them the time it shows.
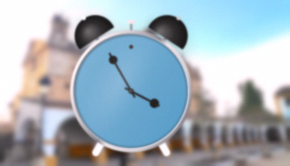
3:55
